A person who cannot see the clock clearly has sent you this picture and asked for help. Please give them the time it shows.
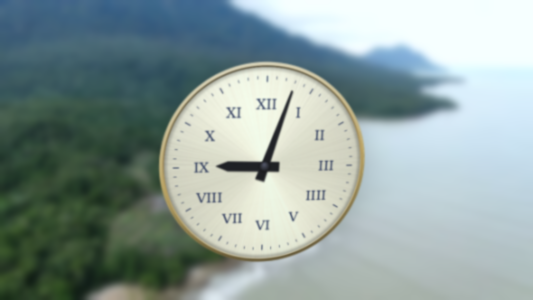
9:03
